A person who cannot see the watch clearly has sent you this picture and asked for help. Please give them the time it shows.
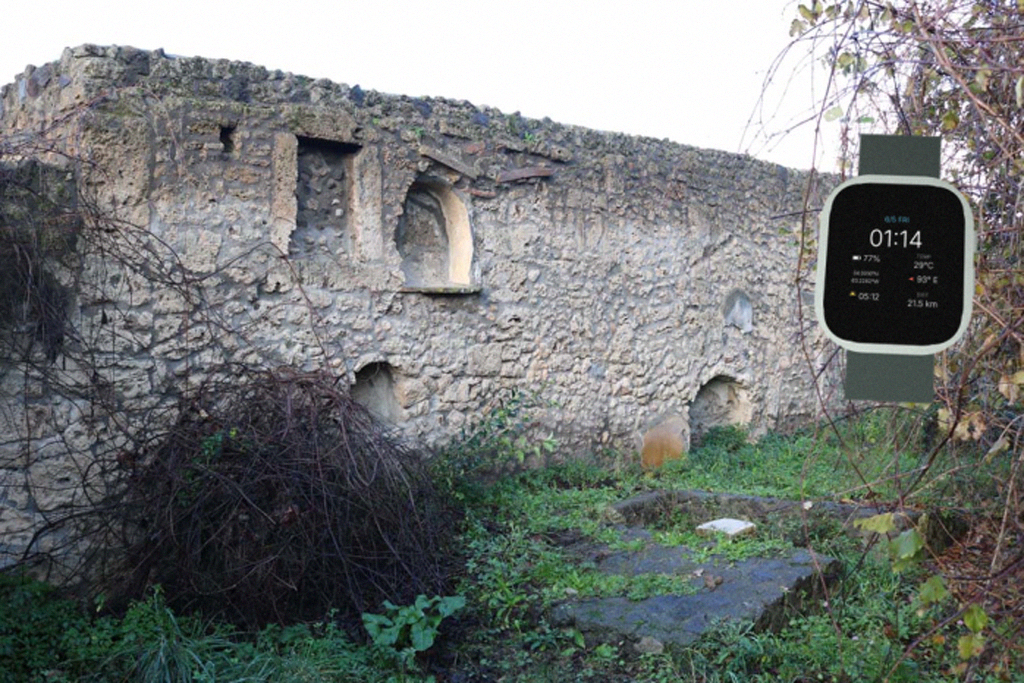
1:14
